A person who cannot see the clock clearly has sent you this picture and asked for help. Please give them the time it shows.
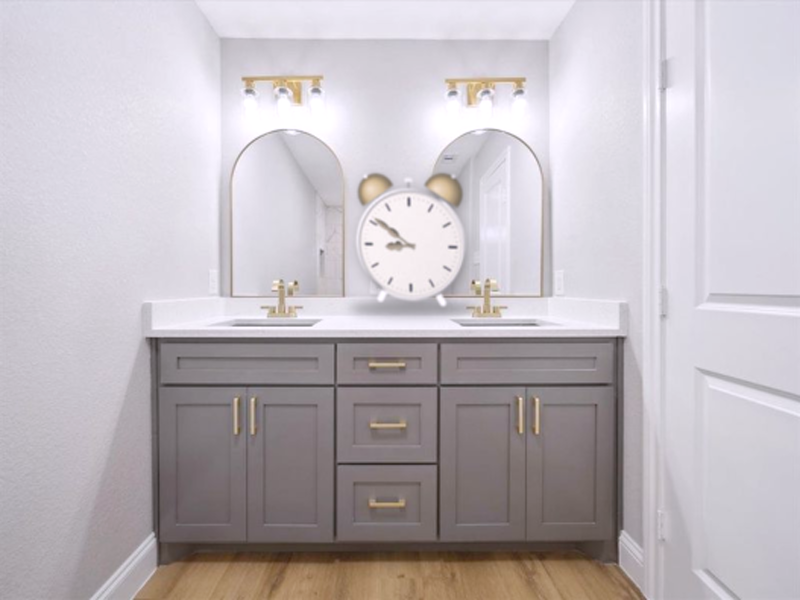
8:51
